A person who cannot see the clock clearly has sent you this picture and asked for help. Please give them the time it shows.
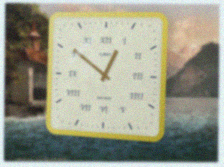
12:51
